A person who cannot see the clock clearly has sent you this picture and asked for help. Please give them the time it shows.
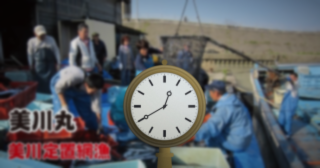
12:40
